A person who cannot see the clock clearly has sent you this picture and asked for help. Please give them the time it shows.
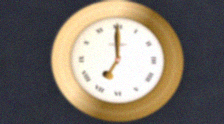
7:00
